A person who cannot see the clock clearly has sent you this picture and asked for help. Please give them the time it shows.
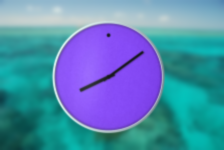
8:09
